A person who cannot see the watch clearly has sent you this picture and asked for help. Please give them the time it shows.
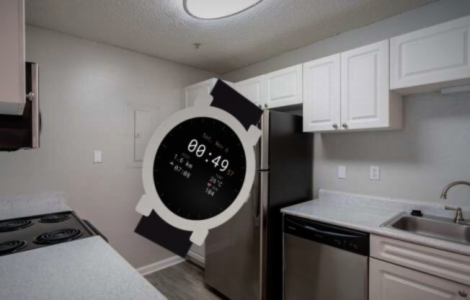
0:49
